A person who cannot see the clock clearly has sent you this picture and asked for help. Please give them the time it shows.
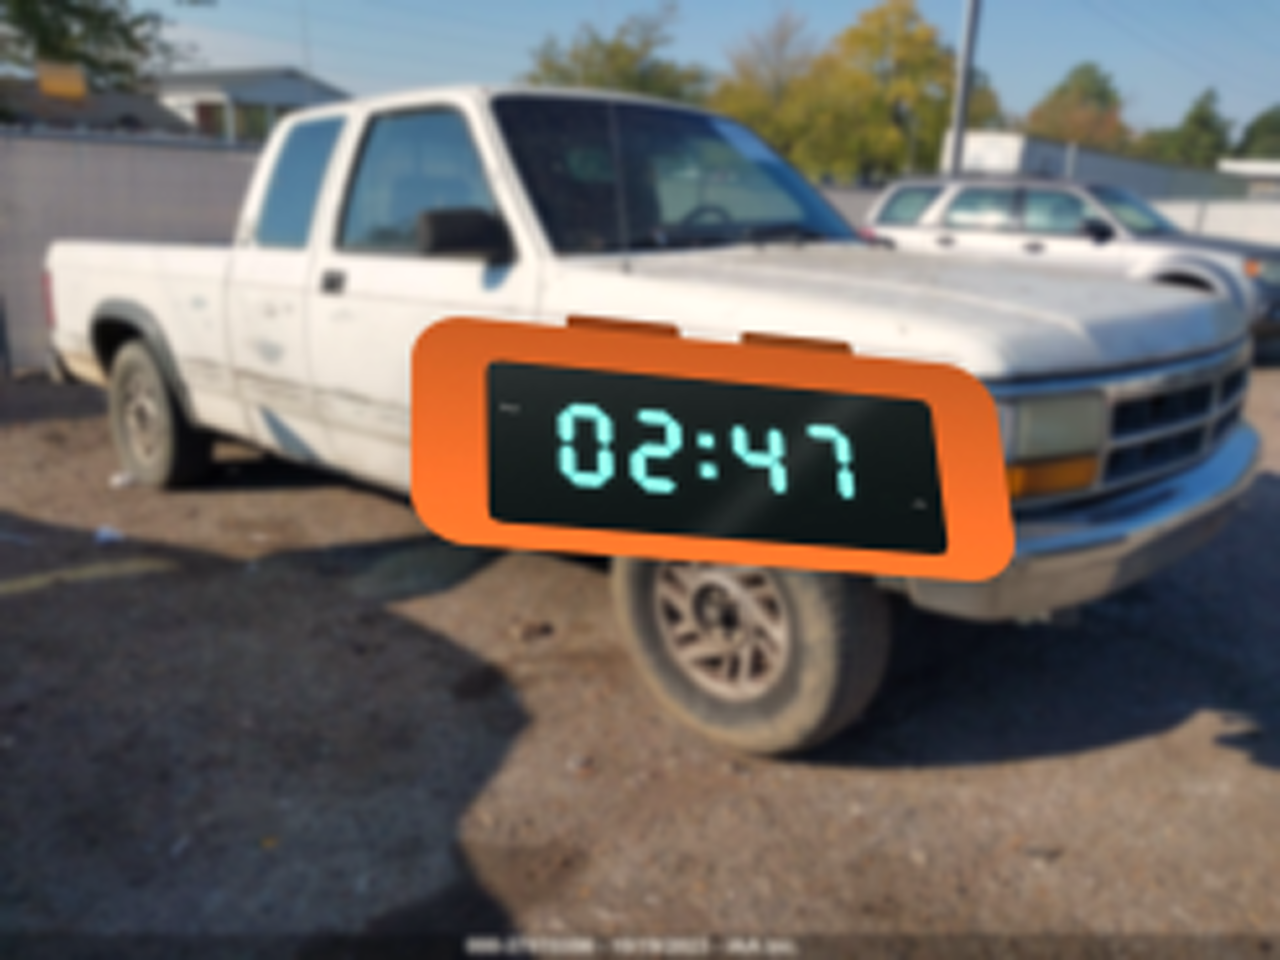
2:47
